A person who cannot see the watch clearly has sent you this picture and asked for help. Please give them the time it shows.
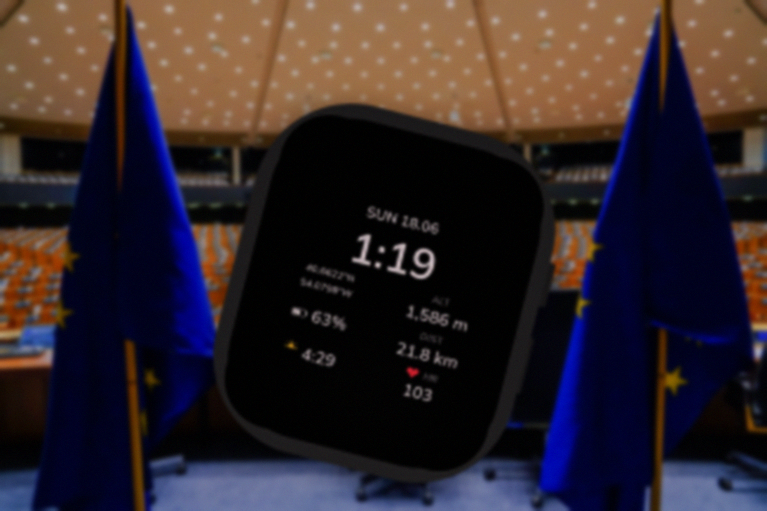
1:19
